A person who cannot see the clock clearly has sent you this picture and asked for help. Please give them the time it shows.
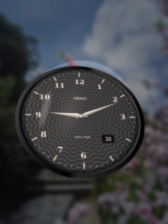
9:11
